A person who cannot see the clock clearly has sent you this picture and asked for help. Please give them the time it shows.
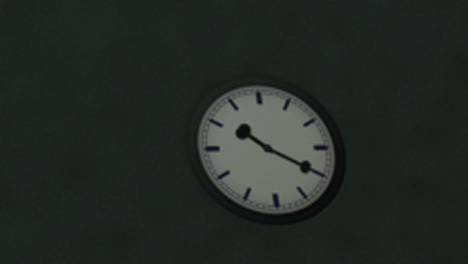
10:20
